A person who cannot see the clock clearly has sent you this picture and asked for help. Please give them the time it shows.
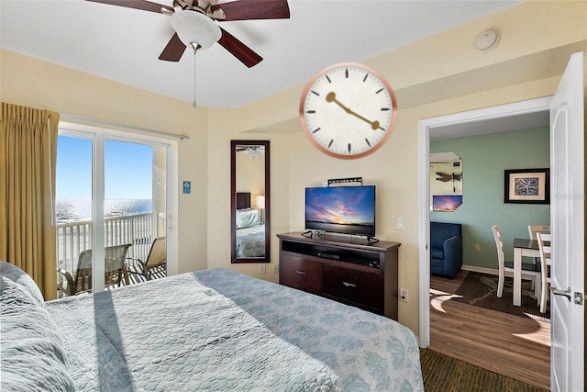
10:20
